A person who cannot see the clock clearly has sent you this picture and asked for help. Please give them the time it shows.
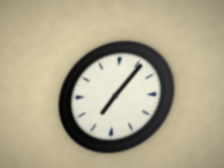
7:06
